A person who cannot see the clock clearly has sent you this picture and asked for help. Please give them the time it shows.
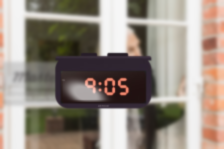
9:05
